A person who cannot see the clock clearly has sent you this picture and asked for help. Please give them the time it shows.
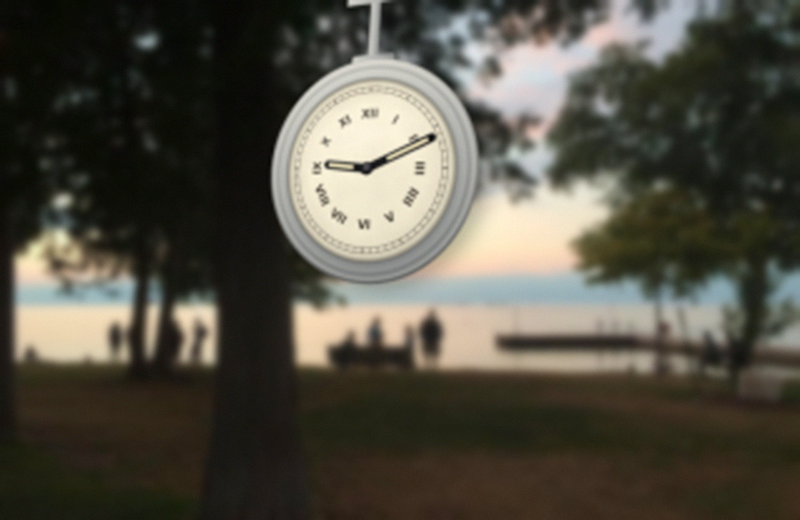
9:11
